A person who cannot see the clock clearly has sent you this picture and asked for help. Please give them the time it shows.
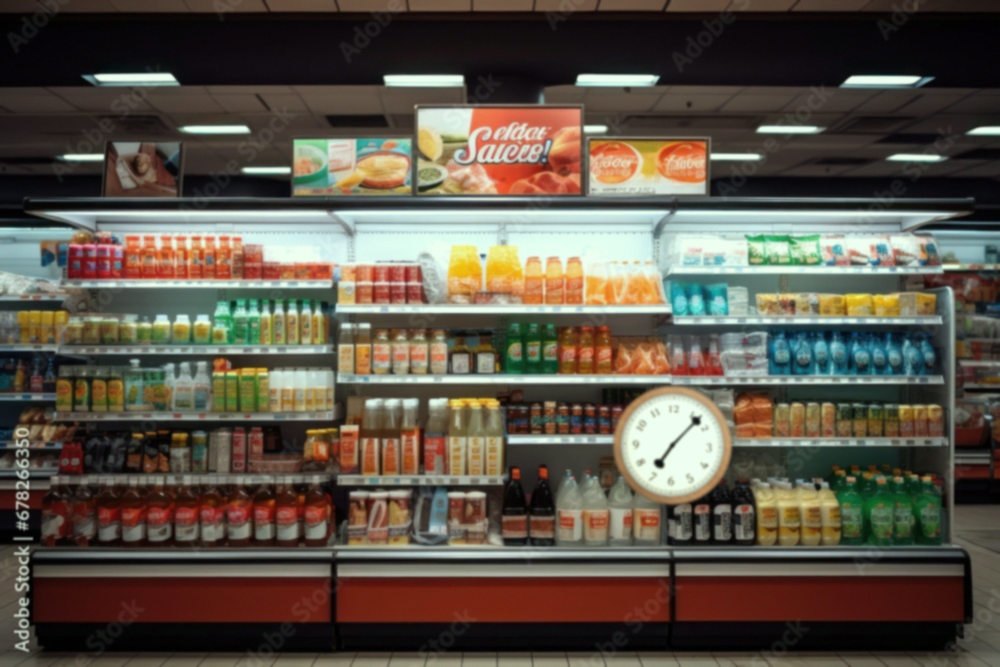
7:07
